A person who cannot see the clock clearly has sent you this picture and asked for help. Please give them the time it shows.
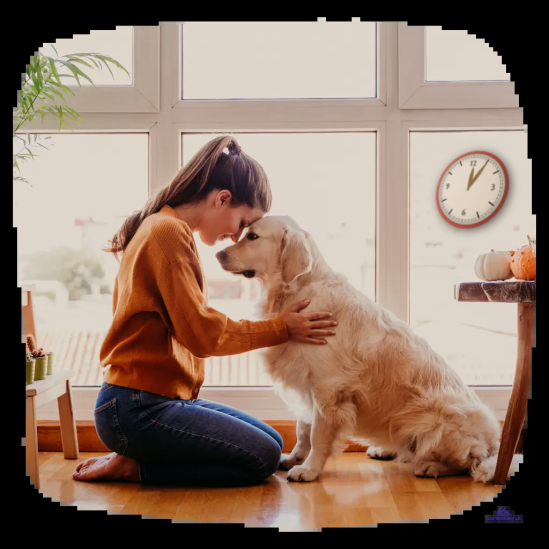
12:05
